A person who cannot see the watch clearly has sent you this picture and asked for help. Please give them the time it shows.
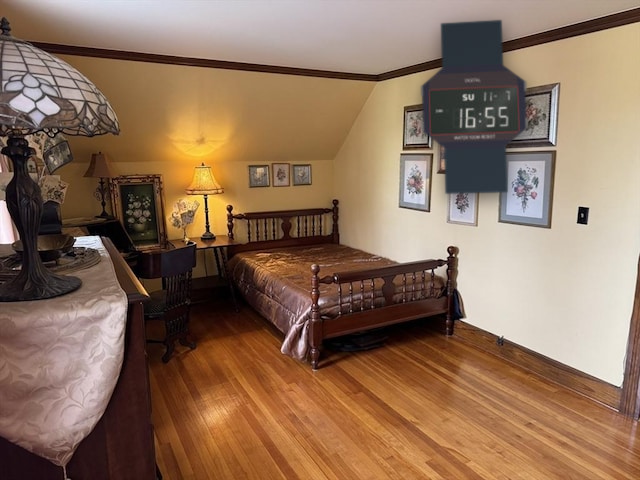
16:55
